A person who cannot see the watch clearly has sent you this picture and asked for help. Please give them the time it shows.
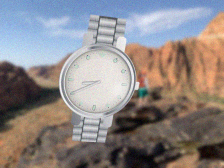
8:40
